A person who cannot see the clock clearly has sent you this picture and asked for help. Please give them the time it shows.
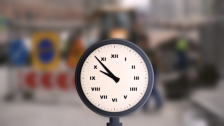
9:53
